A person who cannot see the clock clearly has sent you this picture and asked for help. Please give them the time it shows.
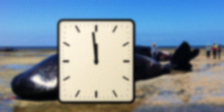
11:59
